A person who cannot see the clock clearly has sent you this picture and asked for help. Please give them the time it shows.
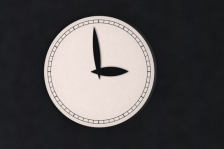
2:59
